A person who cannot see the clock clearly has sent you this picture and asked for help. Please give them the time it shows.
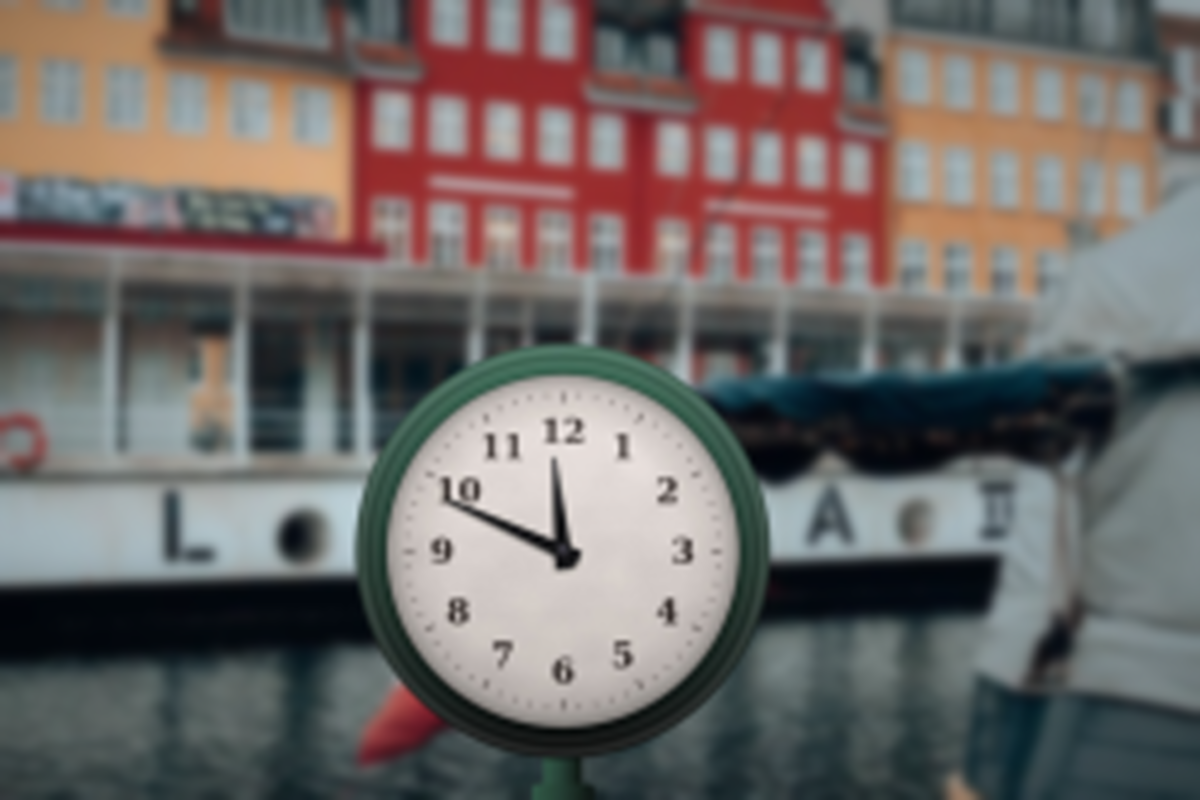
11:49
